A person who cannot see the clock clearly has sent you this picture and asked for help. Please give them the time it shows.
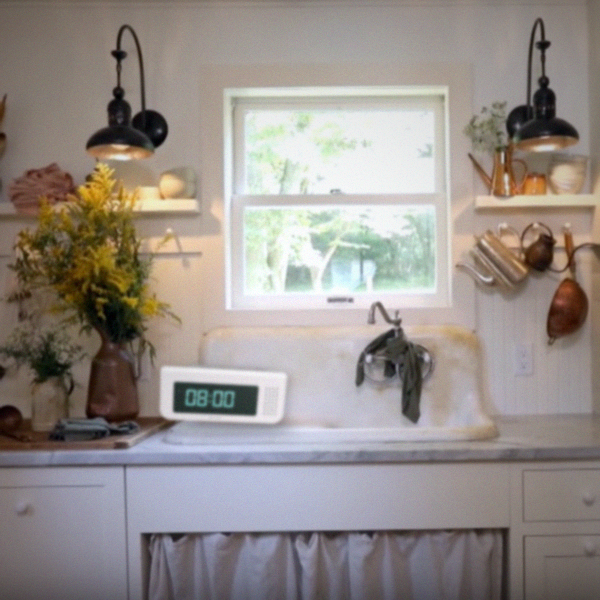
8:00
